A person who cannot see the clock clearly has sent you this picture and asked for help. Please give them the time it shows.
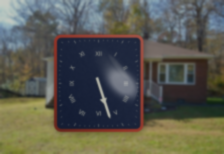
5:27
